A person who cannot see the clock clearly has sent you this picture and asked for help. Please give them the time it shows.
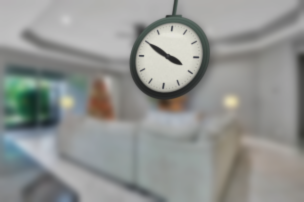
3:50
